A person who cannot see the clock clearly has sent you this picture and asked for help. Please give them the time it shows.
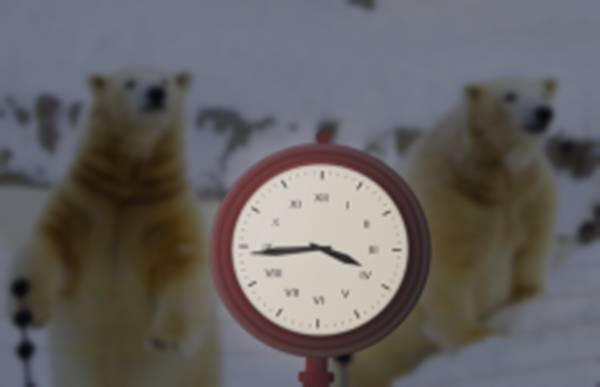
3:44
